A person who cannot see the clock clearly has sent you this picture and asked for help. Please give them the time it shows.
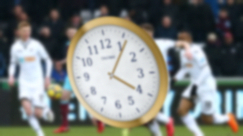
4:06
